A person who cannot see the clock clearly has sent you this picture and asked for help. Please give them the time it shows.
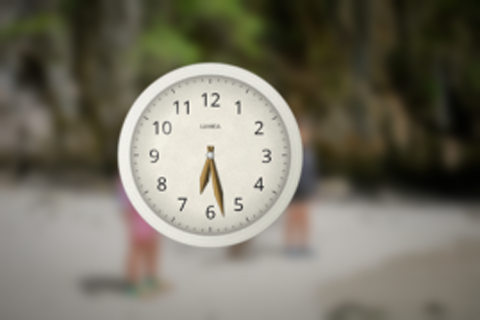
6:28
